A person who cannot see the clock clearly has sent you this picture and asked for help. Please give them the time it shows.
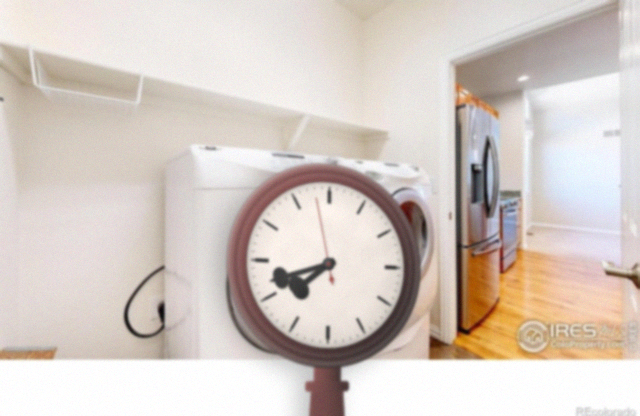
7:41:58
